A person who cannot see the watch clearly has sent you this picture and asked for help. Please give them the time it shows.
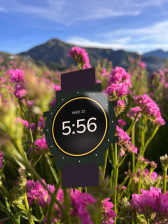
5:56
